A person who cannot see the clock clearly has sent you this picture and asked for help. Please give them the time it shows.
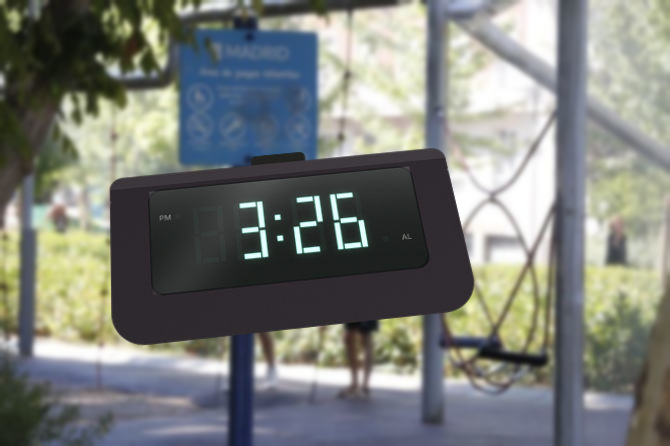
3:26
